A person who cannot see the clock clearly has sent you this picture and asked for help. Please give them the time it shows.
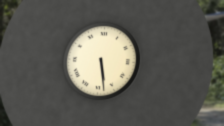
5:28
